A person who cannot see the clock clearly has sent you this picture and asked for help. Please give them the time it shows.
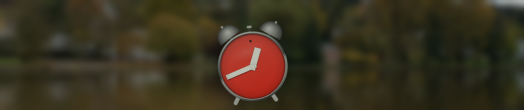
12:42
